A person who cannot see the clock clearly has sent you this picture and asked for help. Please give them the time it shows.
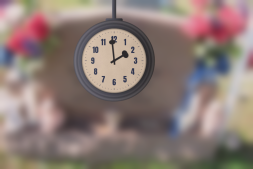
1:59
